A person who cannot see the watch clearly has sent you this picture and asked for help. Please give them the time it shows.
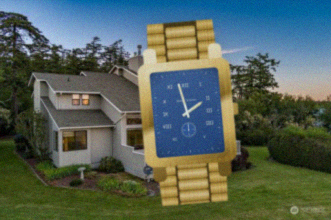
1:58
